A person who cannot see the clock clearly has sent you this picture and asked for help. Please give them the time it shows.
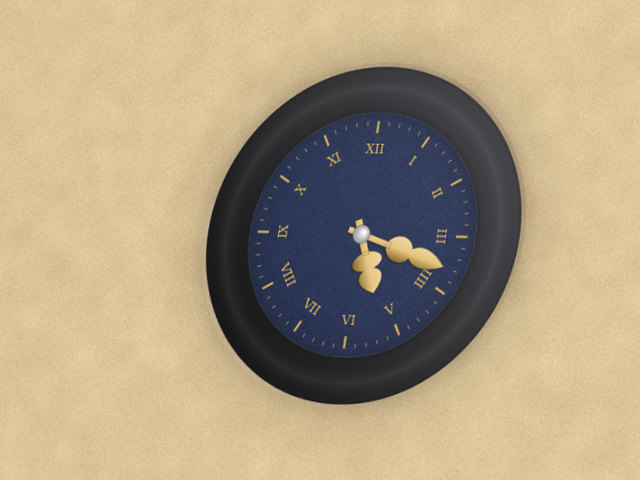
5:18
